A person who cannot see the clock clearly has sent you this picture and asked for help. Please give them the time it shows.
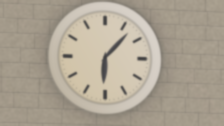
6:07
